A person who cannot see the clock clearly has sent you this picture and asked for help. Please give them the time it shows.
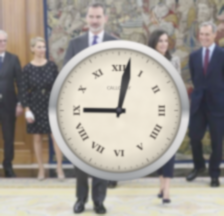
9:02
